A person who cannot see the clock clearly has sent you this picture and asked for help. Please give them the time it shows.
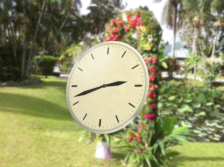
2:42
